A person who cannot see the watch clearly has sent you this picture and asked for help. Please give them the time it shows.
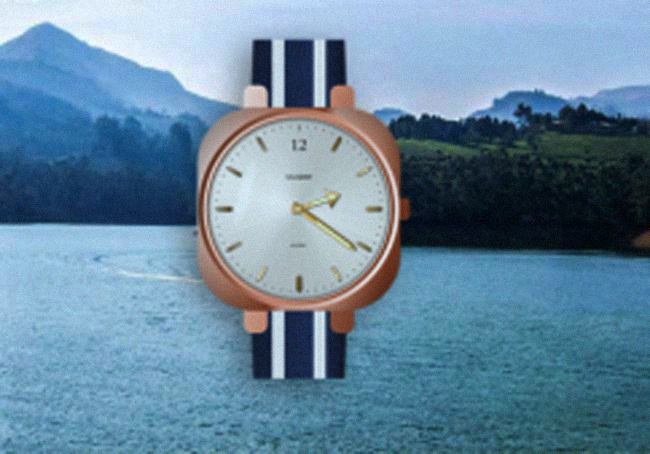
2:21
